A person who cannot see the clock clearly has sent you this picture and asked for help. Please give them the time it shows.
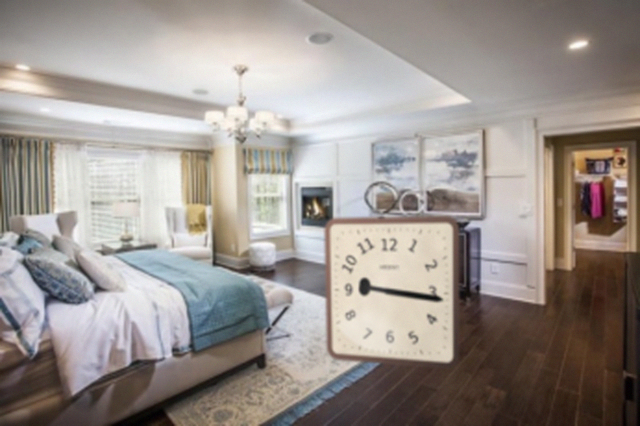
9:16
